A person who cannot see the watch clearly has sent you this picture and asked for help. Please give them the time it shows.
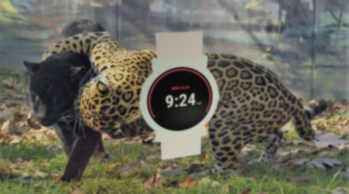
9:24
